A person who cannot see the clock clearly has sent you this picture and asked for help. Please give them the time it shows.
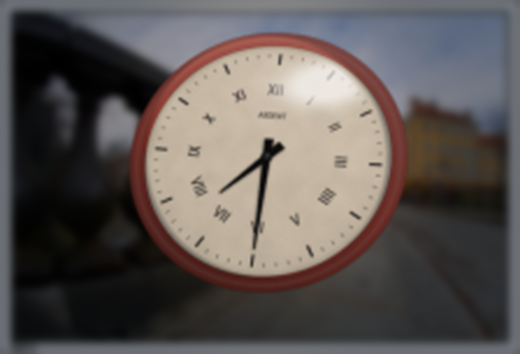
7:30
